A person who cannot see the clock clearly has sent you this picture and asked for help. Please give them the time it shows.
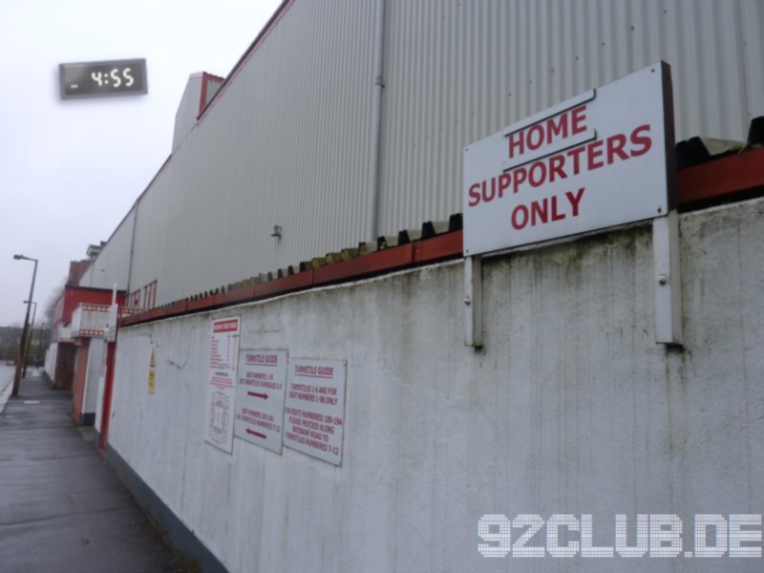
4:55
